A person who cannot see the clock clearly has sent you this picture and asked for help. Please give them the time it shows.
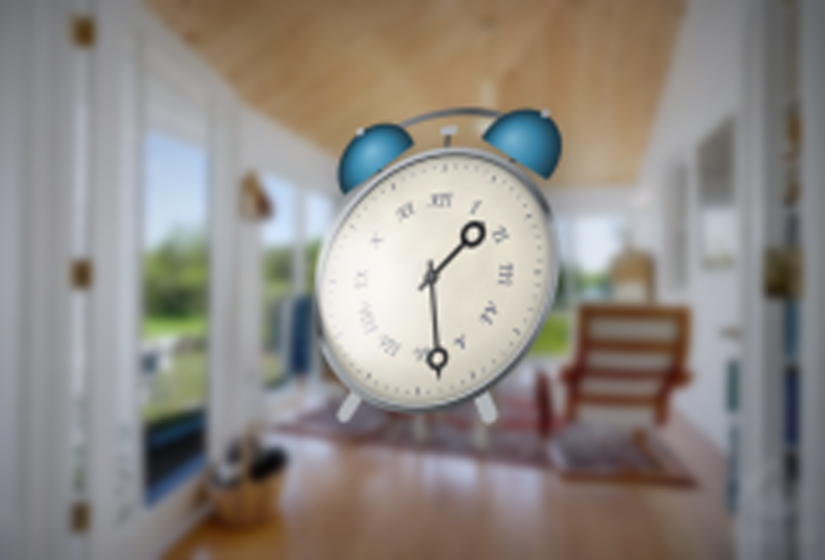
1:28
